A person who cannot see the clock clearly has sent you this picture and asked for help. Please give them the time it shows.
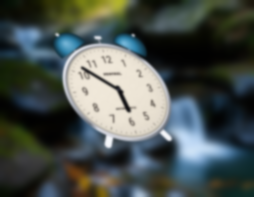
5:52
